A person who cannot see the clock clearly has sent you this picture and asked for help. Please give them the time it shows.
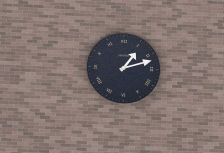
1:12
